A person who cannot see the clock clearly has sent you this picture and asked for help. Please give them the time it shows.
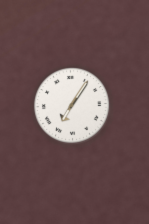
7:06
